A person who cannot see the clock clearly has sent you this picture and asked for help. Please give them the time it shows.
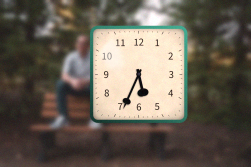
5:34
